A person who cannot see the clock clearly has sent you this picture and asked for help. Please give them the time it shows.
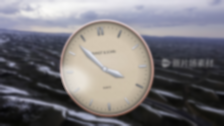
3:53
